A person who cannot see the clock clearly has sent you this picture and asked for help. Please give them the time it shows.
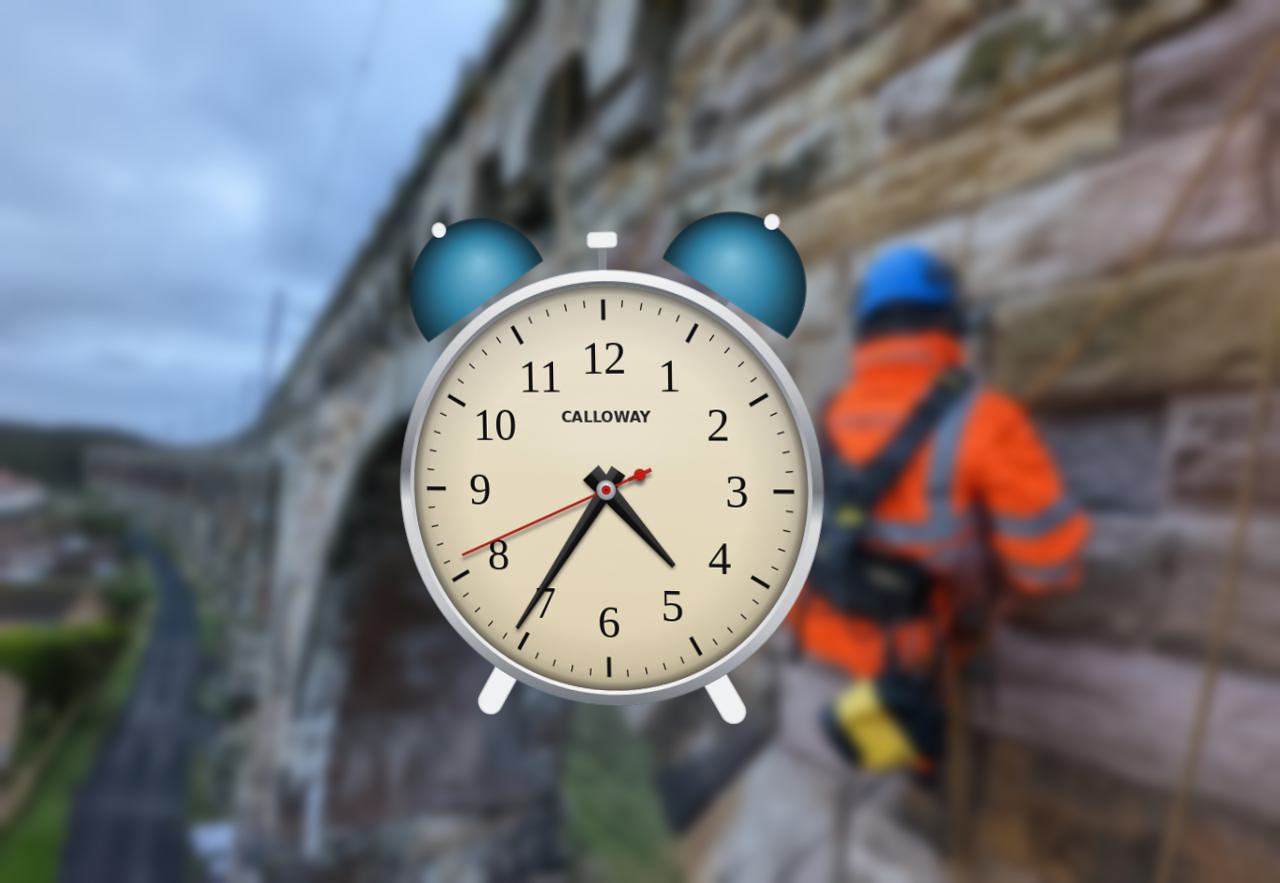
4:35:41
